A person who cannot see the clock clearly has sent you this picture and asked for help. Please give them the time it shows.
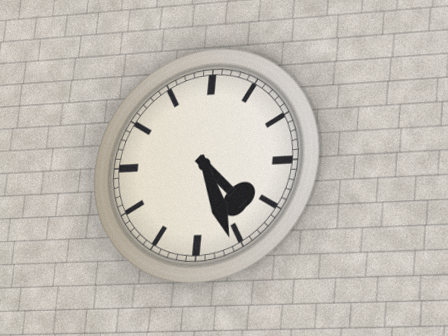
4:26
